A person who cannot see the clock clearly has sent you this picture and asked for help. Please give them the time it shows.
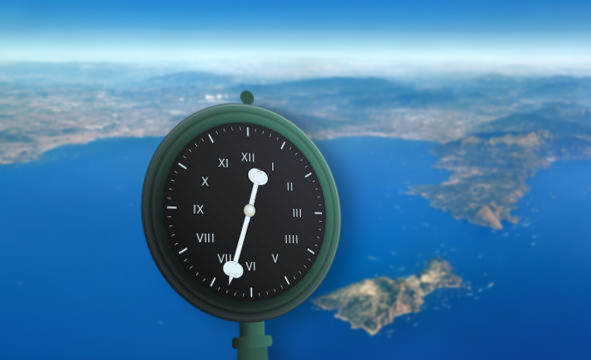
12:33
